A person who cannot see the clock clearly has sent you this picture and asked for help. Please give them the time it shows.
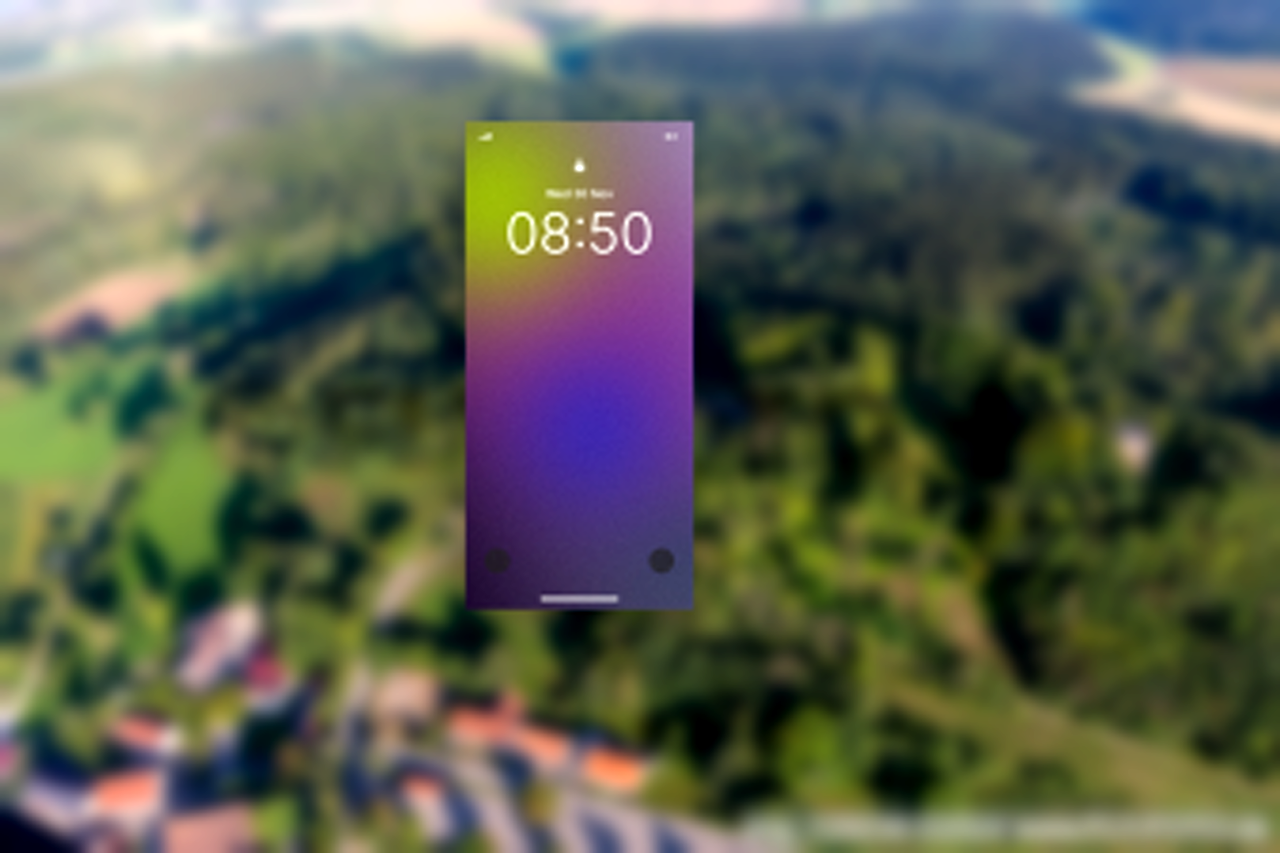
8:50
